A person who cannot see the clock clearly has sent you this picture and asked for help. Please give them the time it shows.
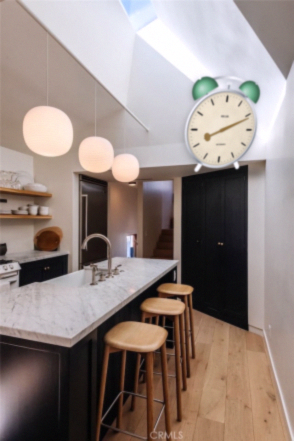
8:11
